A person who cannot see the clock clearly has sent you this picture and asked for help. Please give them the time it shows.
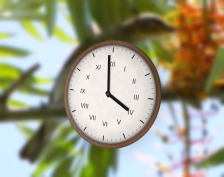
3:59
